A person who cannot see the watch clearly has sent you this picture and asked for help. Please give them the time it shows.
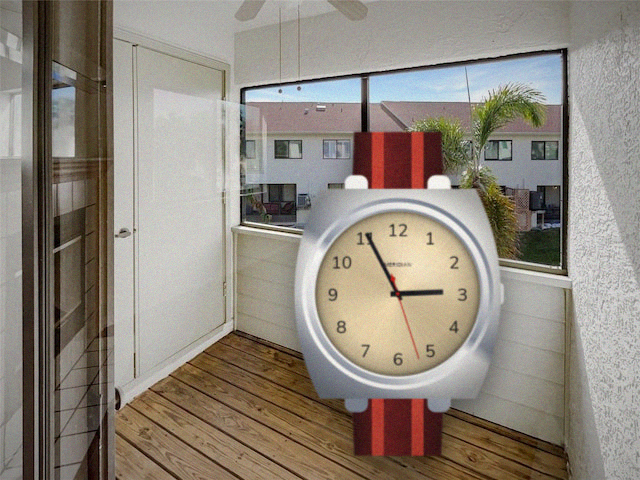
2:55:27
